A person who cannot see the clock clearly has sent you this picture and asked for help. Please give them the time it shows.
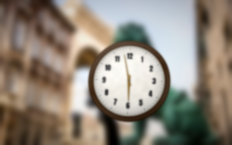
5:58
